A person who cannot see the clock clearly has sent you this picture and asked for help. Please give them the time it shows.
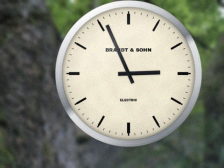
2:56
